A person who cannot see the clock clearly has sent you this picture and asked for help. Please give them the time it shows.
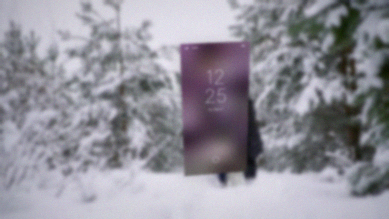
12:25
